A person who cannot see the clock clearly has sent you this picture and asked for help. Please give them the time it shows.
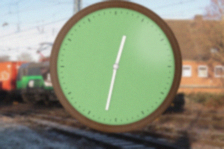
12:32
